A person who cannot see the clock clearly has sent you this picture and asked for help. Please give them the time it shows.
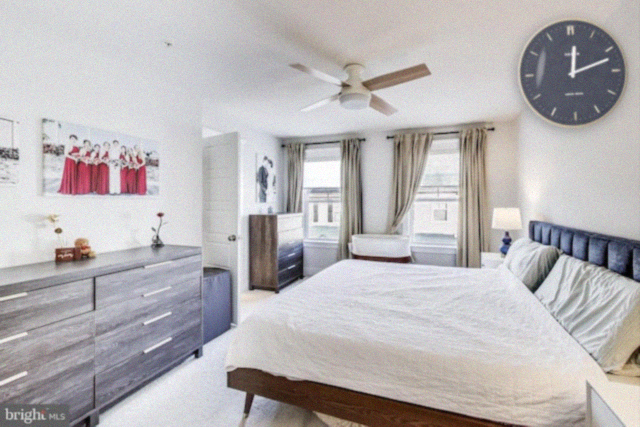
12:12
